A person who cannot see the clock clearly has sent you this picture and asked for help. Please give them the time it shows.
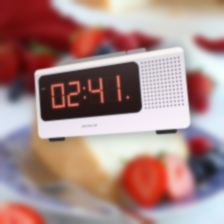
2:41
